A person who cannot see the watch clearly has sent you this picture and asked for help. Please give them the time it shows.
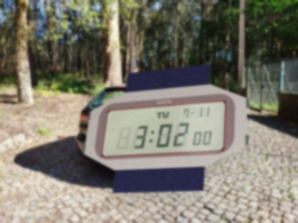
3:02:00
